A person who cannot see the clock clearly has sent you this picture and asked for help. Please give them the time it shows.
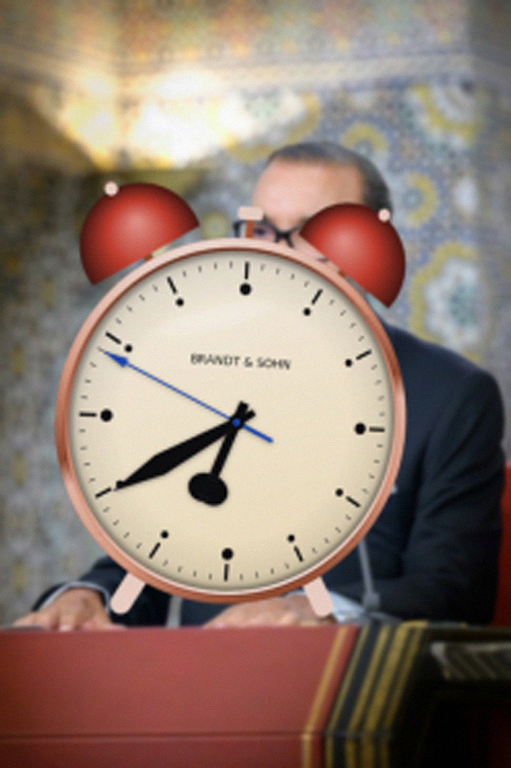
6:39:49
